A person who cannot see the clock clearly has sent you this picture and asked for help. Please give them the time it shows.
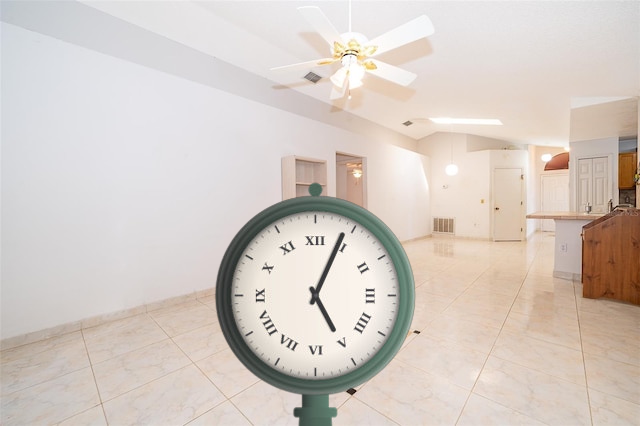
5:04
